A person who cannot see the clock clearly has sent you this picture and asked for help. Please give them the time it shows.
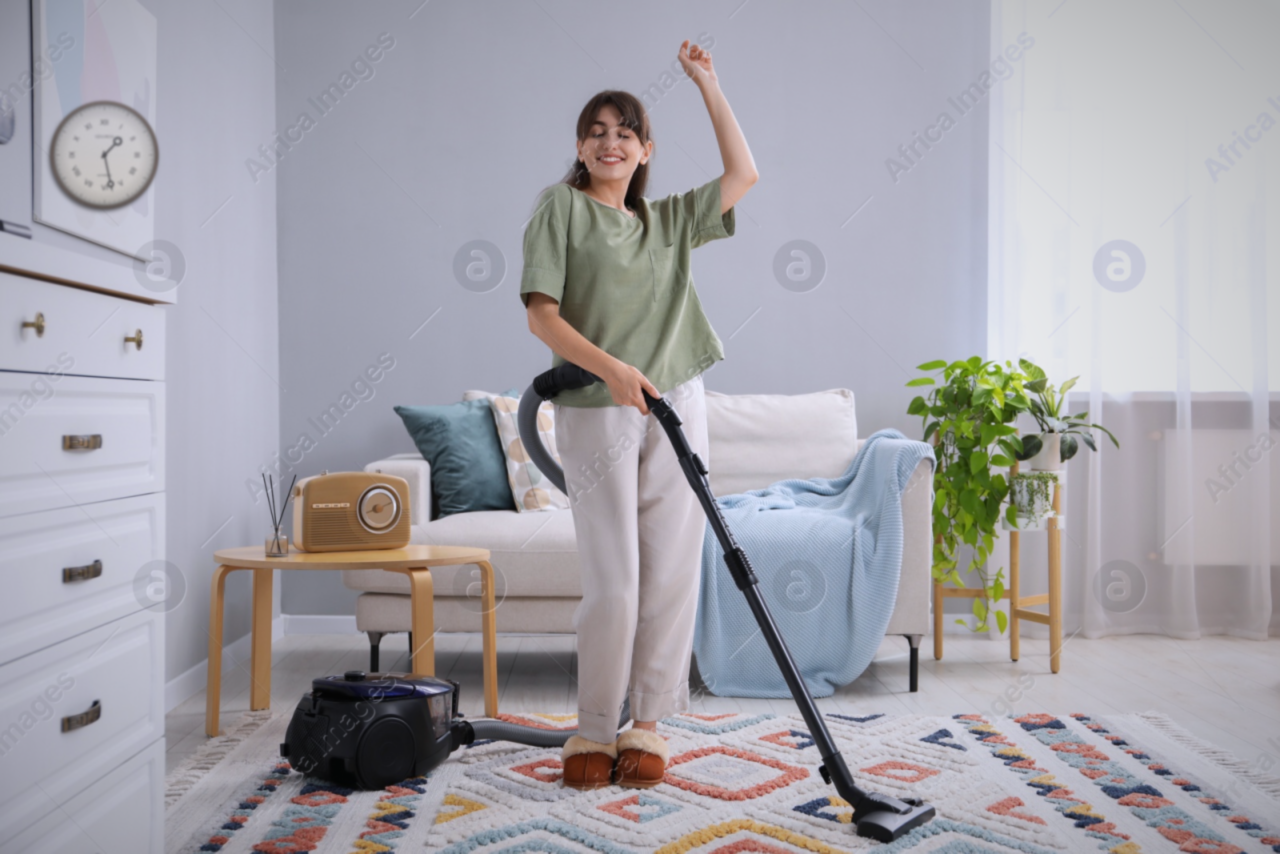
1:28
